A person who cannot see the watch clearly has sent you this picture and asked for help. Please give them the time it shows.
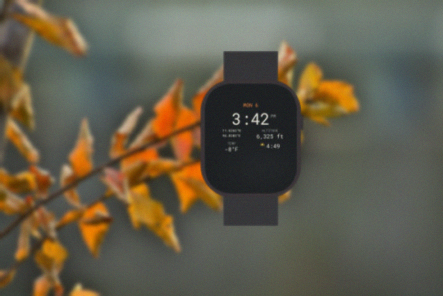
3:42
